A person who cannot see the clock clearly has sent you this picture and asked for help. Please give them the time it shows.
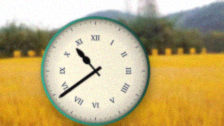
10:39
